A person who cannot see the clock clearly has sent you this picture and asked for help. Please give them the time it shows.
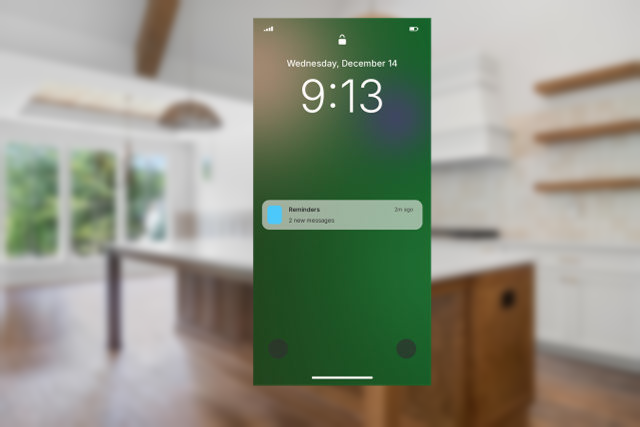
9:13
